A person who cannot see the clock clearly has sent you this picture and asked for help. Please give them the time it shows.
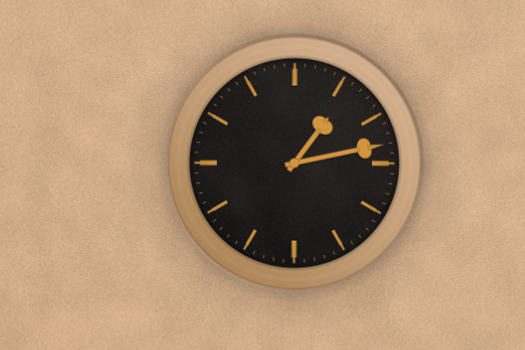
1:13
